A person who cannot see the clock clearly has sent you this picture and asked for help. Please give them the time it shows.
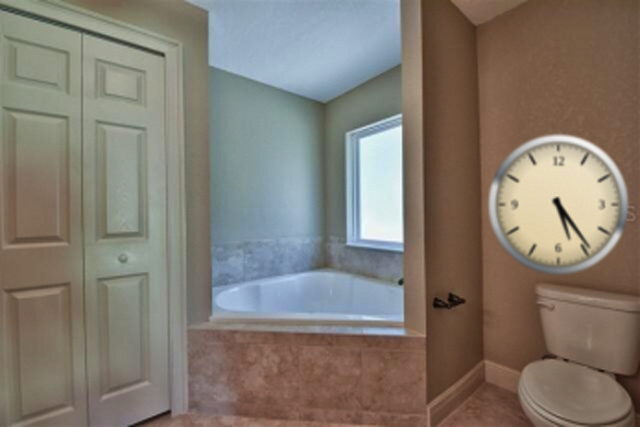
5:24
